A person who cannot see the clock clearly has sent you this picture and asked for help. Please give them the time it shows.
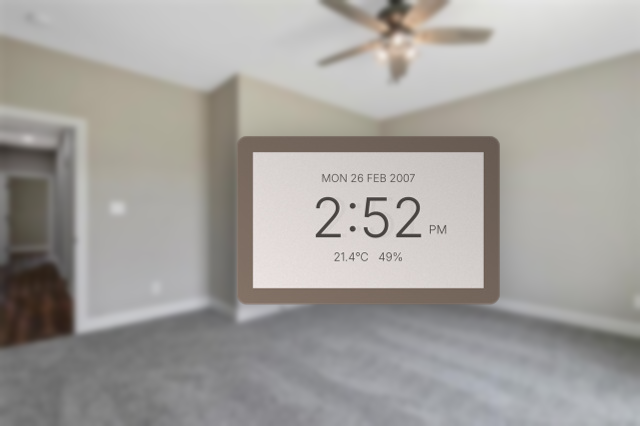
2:52
